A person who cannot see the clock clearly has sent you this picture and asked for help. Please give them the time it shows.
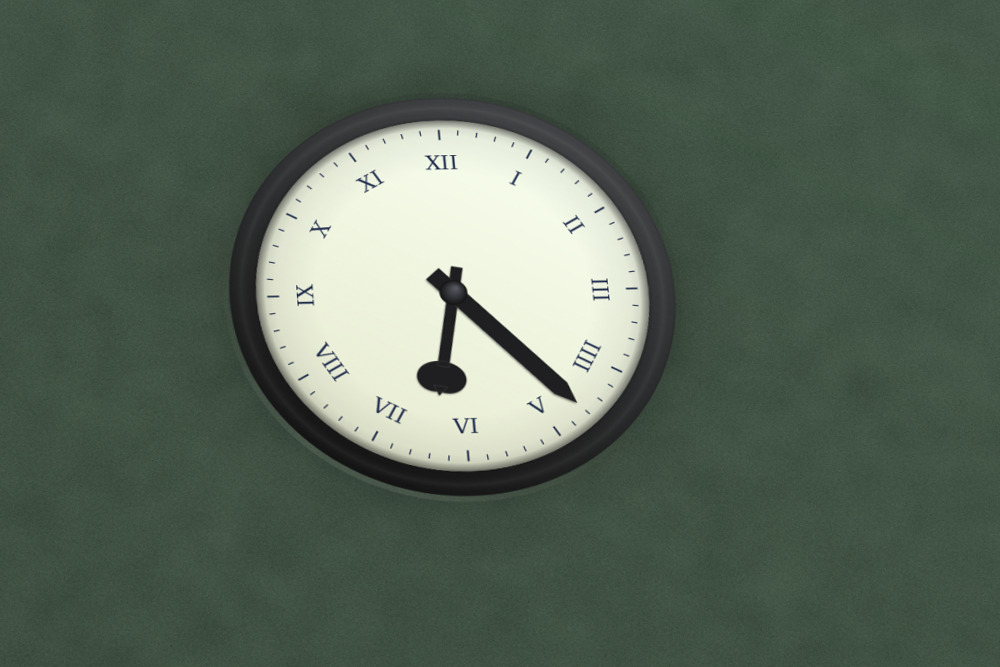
6:23
